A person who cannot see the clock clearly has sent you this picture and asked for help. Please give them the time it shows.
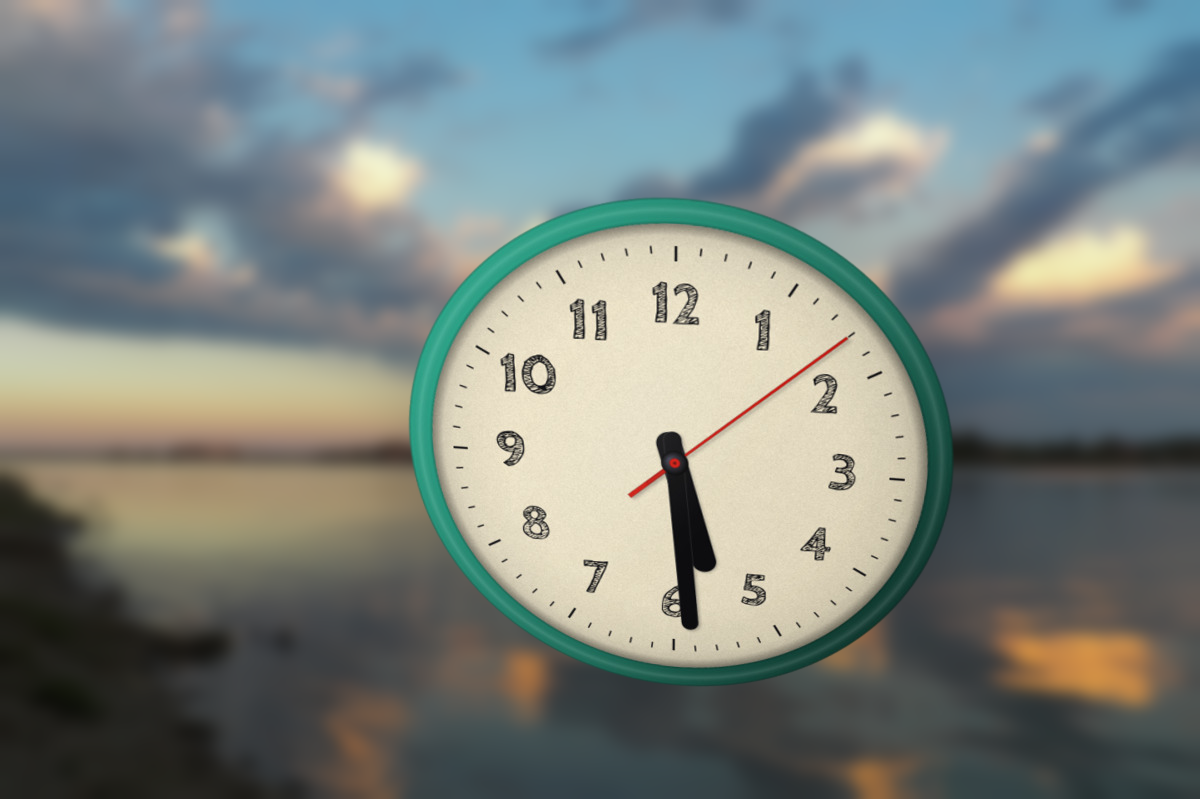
5:29:08
